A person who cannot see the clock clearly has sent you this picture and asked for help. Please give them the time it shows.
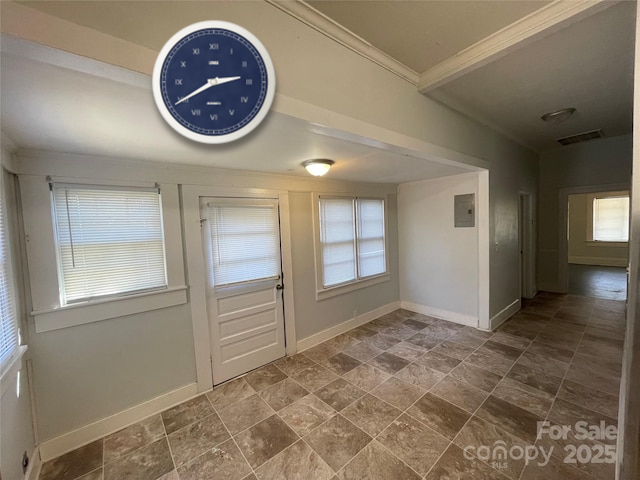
2:40
